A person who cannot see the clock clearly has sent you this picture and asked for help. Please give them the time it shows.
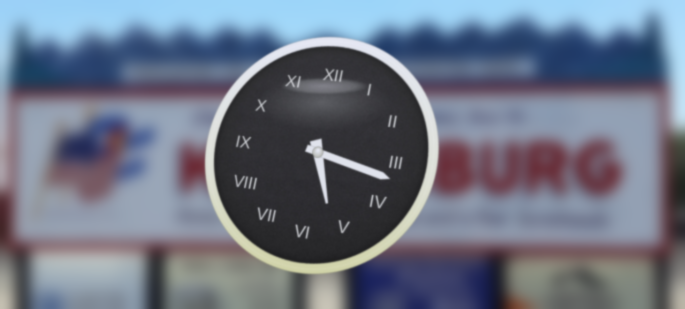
5:17
